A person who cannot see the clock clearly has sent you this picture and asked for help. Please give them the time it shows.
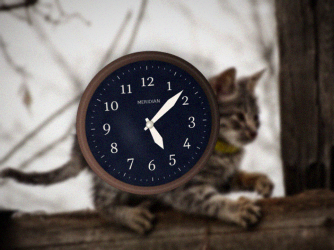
5:08
